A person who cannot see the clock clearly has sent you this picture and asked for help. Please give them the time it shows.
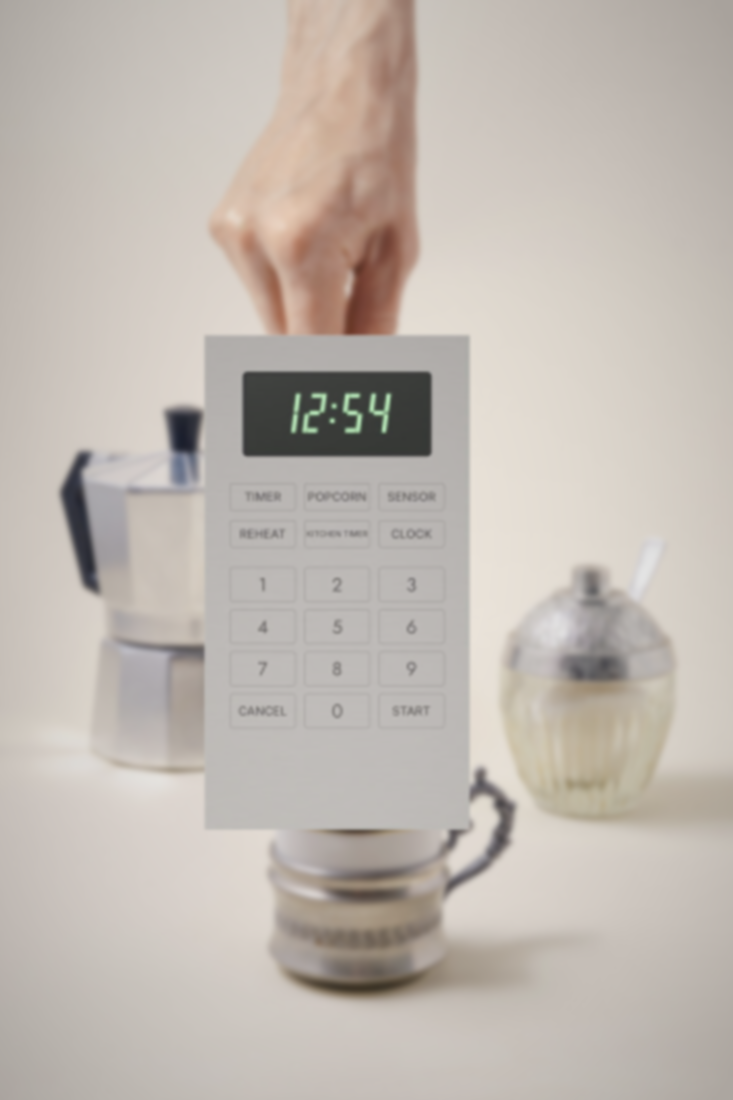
12:54
